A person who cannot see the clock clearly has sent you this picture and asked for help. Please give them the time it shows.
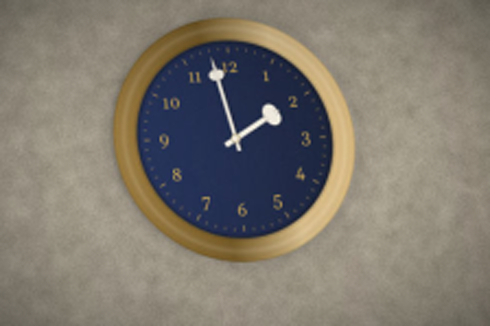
1:58
